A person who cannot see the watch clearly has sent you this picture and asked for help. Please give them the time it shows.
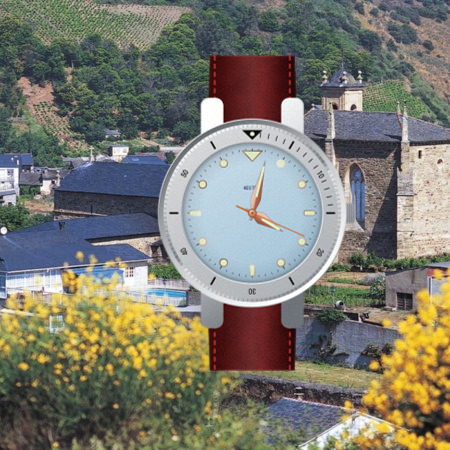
4:02:19
